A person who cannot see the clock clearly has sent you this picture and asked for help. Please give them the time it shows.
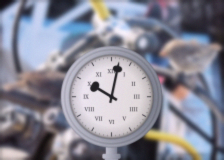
10:02
